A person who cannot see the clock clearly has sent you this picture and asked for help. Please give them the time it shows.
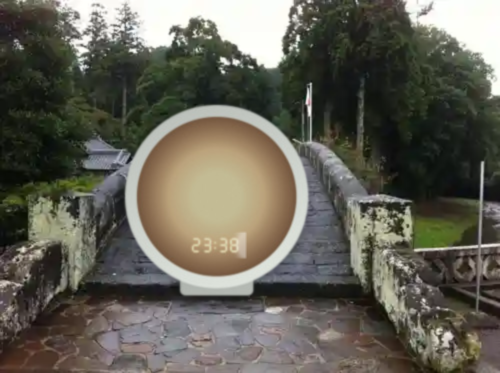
23:38
